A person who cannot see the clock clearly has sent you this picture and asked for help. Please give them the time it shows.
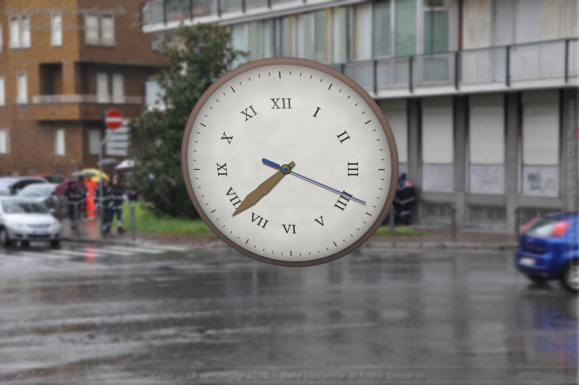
7:38:19
